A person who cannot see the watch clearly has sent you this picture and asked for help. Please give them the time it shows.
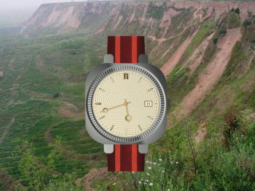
5:42
